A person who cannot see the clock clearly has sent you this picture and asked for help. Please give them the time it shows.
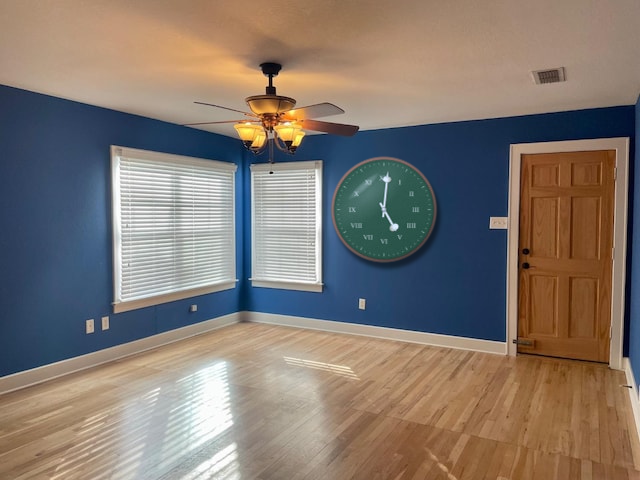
5:01
